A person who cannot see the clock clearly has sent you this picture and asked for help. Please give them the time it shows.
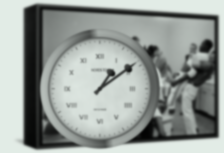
1:09
